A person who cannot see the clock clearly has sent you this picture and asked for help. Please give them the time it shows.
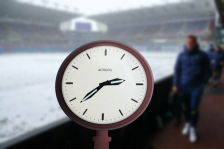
2:38
